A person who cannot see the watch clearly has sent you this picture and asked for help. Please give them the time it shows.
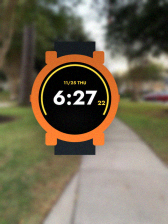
6:27
